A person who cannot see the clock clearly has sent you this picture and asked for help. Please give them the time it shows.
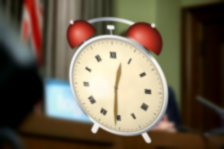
12:31
